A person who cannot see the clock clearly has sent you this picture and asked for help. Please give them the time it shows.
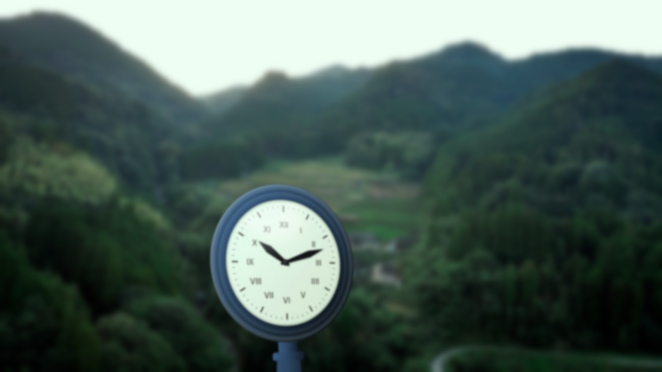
10:12
